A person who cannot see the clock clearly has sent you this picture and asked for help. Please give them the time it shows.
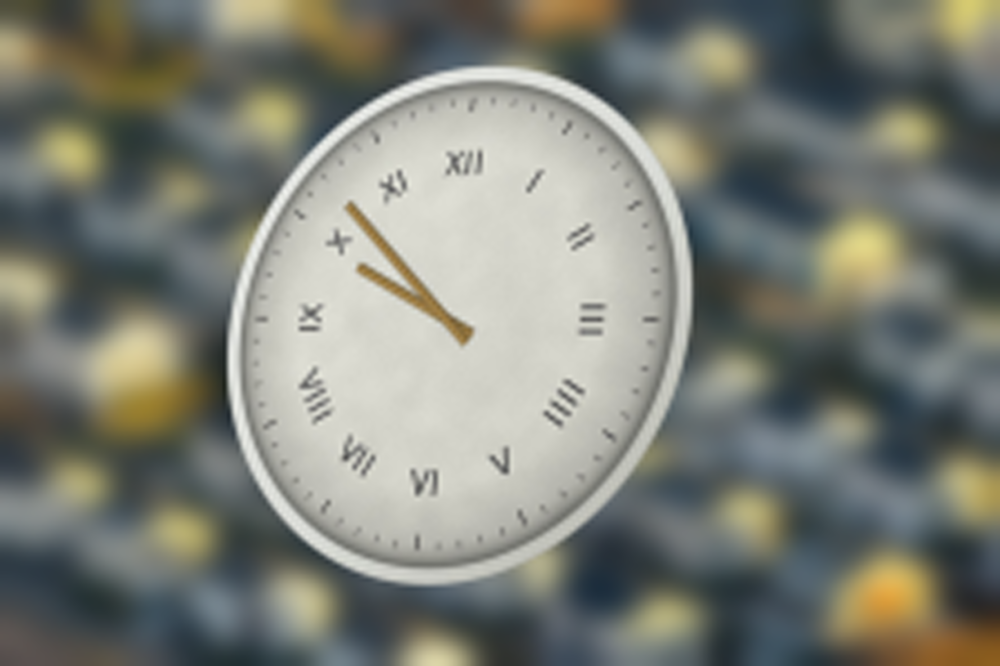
9:52
